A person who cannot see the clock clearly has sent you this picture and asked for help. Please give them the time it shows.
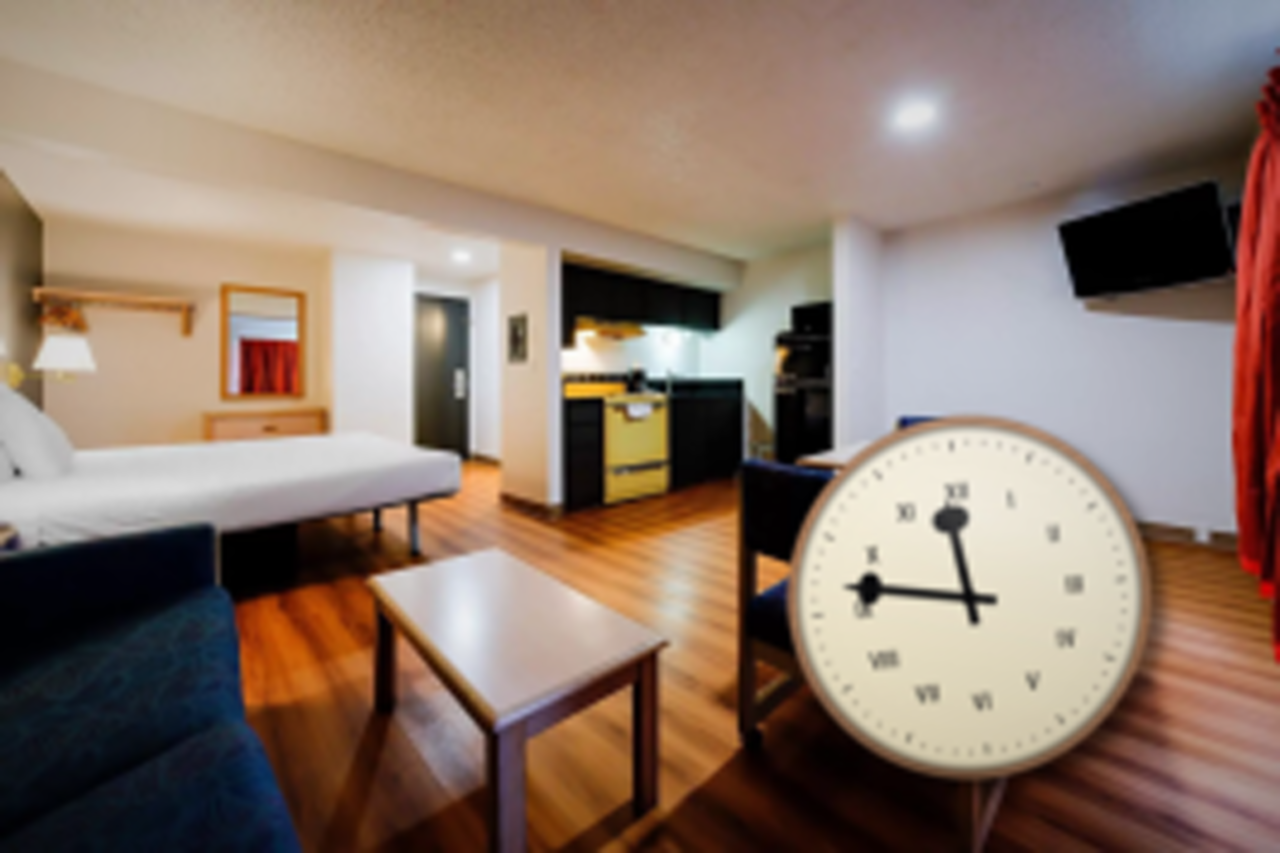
11:47
